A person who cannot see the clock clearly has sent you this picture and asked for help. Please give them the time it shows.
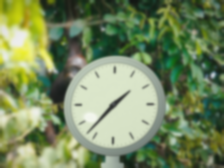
1:37
